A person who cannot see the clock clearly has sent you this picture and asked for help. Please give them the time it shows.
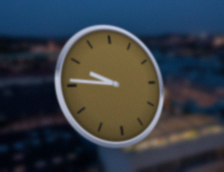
9:46
